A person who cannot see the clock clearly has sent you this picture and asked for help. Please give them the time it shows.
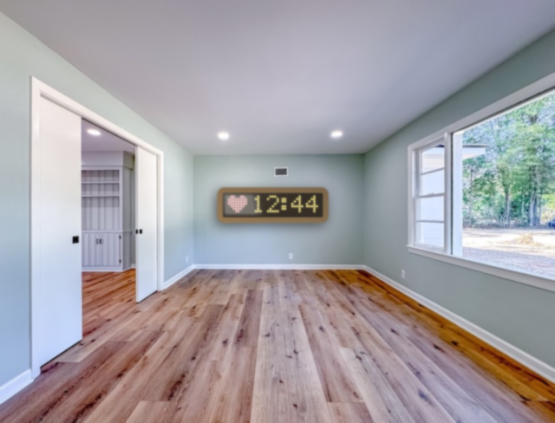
12:44
